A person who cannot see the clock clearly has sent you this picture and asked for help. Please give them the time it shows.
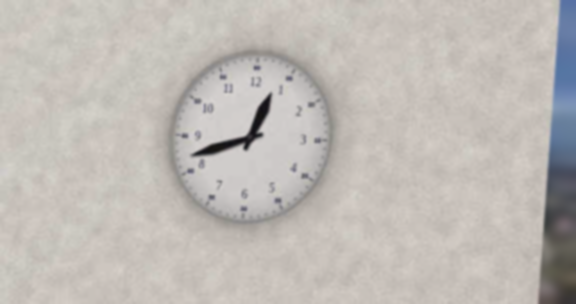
12:42
